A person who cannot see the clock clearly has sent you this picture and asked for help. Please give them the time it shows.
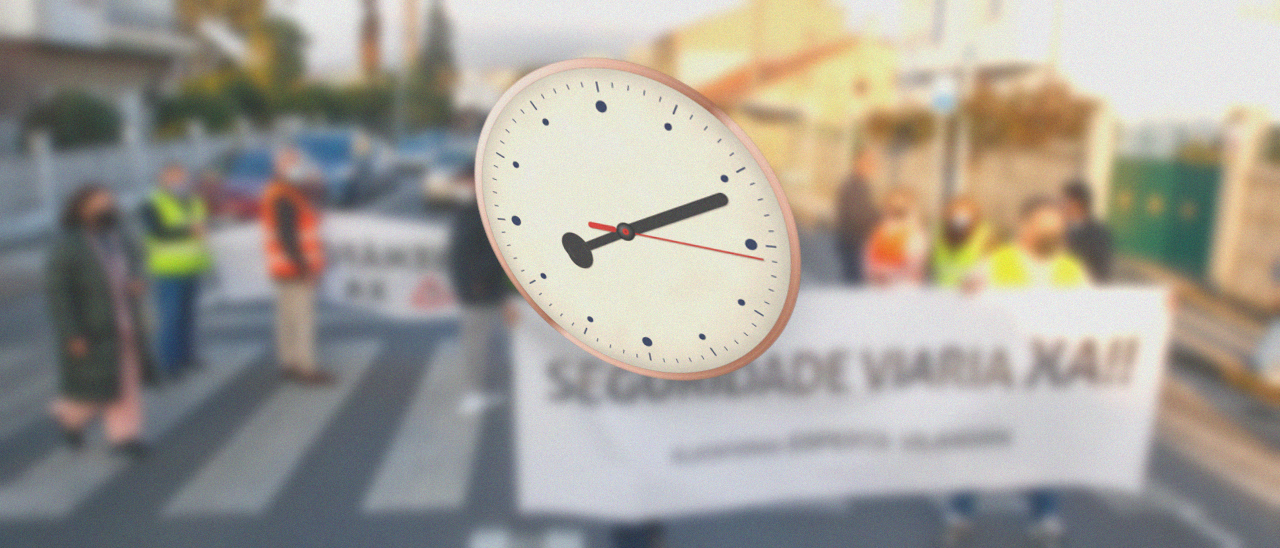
8:11:16
